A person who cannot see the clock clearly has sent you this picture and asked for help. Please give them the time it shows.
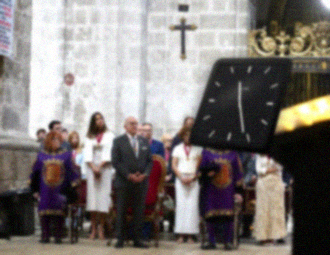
11:26
